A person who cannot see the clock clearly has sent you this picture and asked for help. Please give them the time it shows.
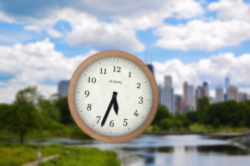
5:33
